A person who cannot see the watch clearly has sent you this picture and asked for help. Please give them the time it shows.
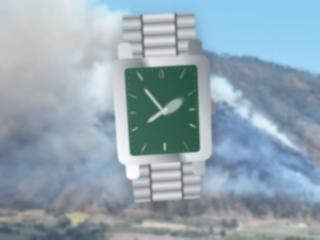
7:54
